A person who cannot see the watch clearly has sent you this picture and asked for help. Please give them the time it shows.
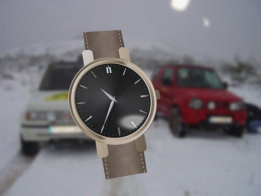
10:35
